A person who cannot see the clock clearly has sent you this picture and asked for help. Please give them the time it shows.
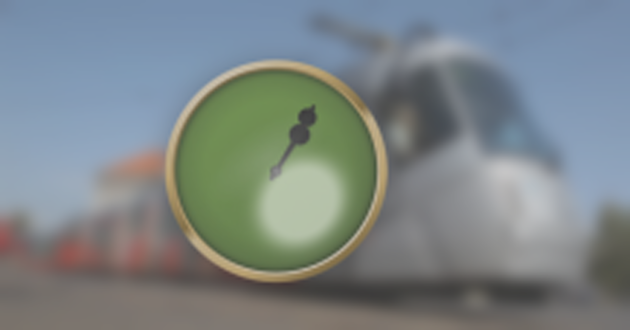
1:05
